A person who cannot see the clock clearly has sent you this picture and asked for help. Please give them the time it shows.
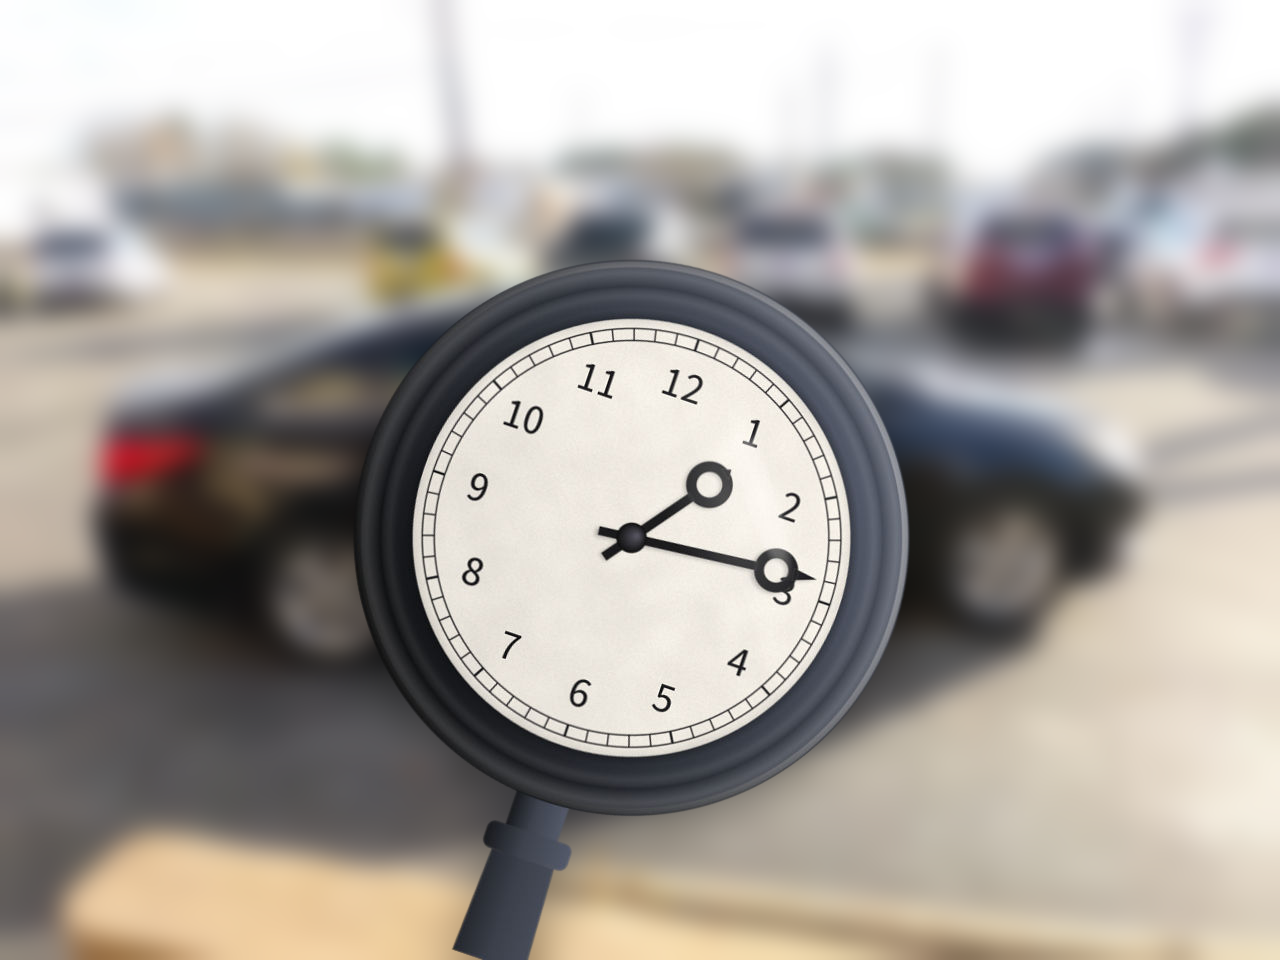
1:14
